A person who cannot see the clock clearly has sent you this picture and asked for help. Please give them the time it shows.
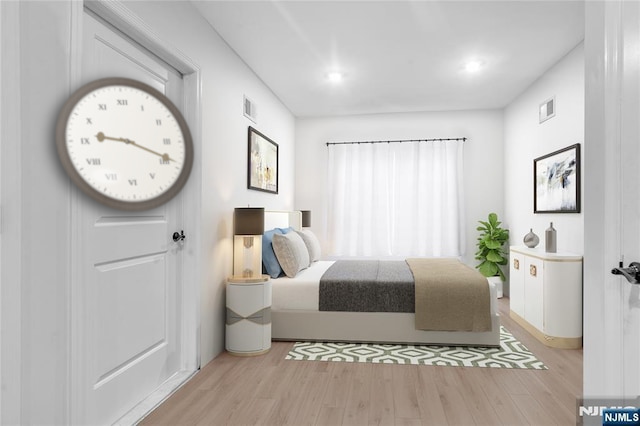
9:19
